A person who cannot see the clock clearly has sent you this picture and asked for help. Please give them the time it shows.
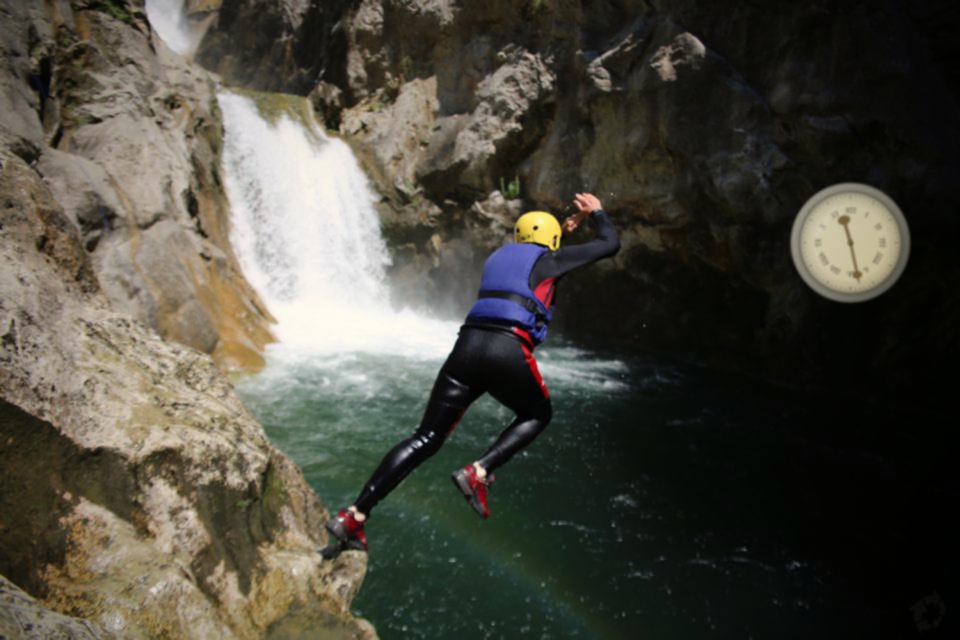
11:28
